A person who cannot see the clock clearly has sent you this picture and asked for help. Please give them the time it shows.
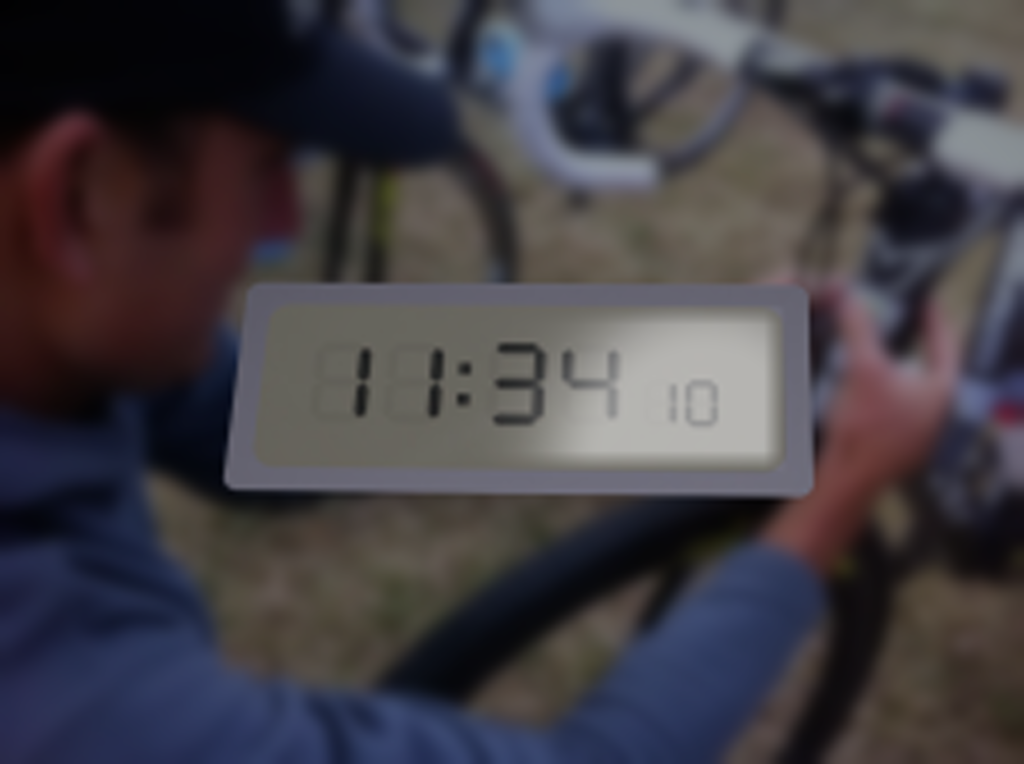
11:34:10
